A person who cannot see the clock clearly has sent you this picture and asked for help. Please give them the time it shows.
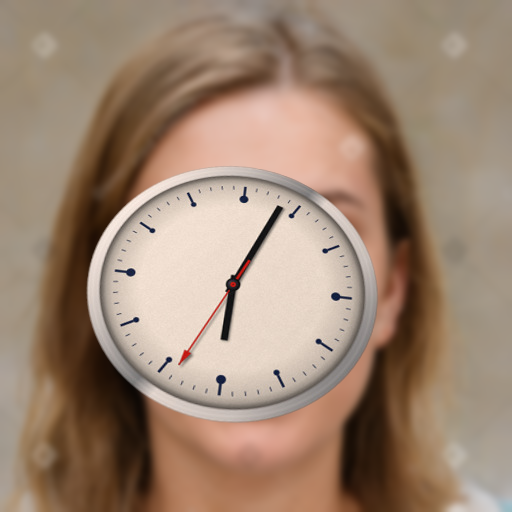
6:03:34
